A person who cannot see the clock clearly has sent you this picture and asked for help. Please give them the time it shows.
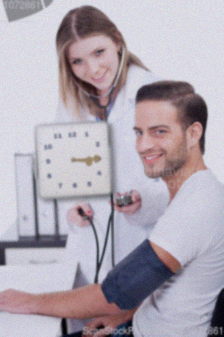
3:15
